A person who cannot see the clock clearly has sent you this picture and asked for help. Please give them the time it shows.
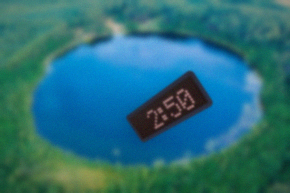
2:50
